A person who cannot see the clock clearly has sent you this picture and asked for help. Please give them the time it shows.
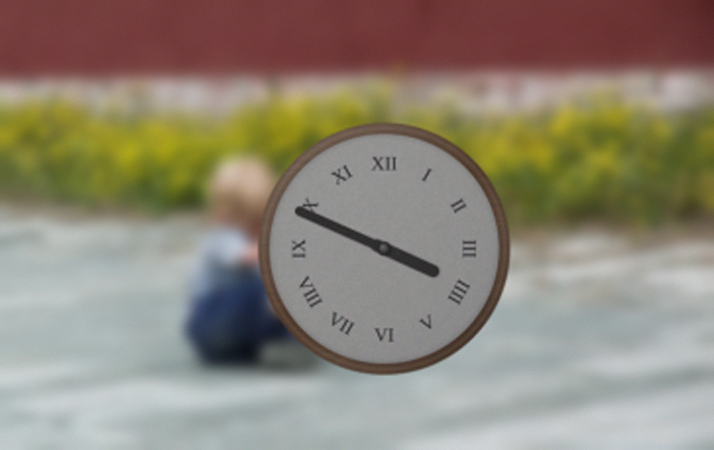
3:49
